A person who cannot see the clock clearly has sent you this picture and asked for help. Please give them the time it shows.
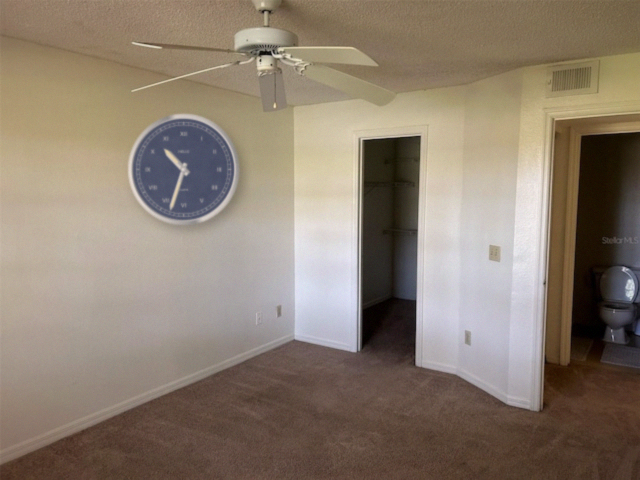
10:33
